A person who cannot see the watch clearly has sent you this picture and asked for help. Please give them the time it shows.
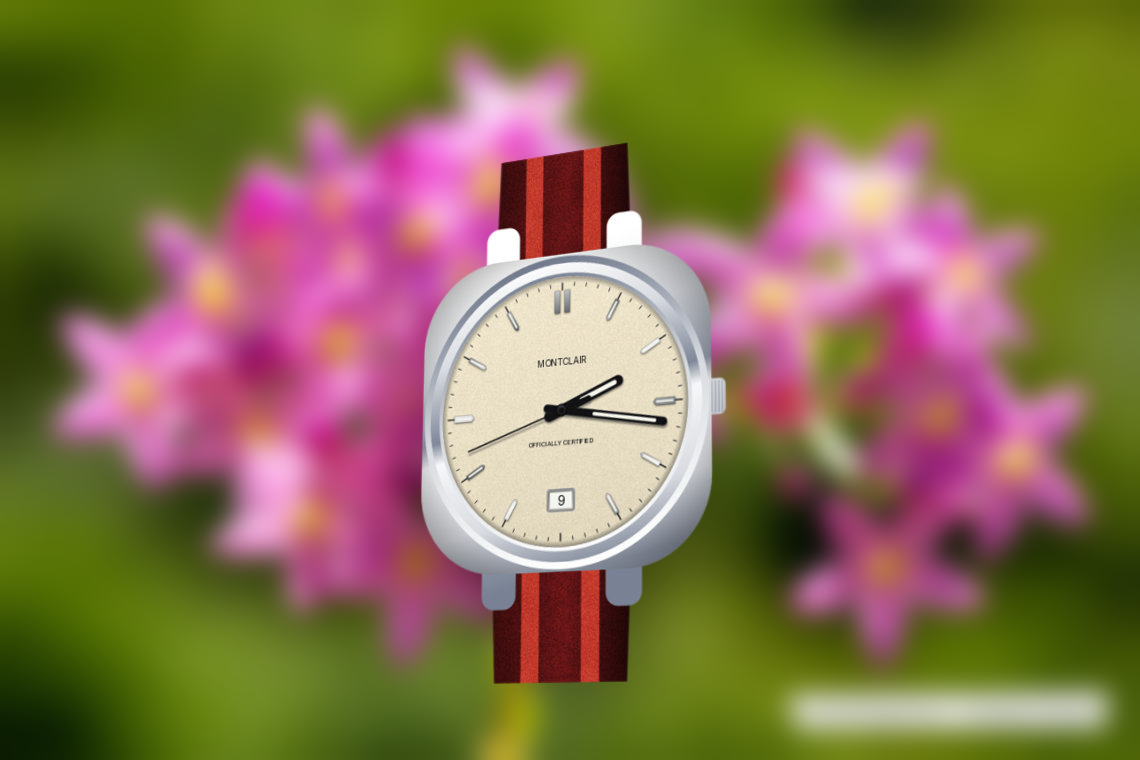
2:16:42
